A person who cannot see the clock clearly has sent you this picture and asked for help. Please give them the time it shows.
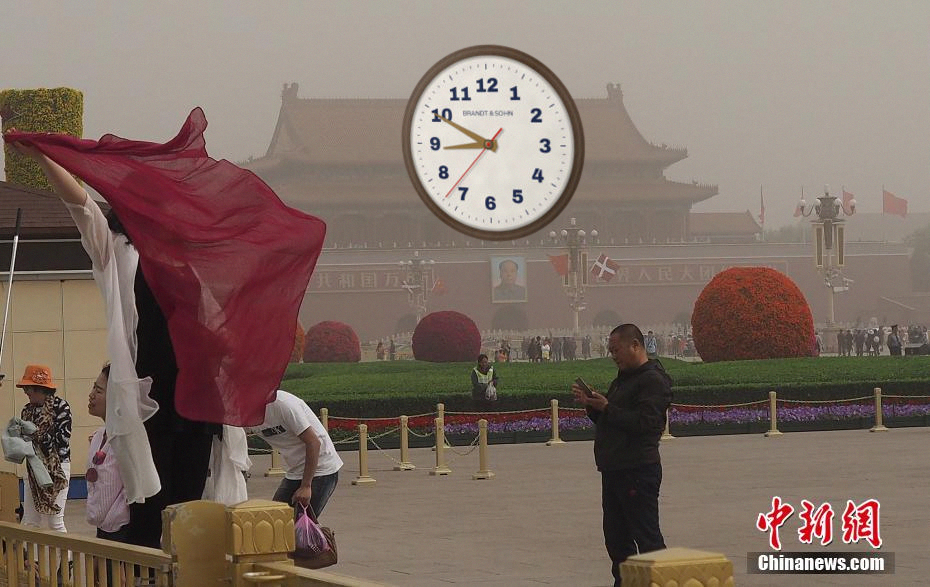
8:49:37
